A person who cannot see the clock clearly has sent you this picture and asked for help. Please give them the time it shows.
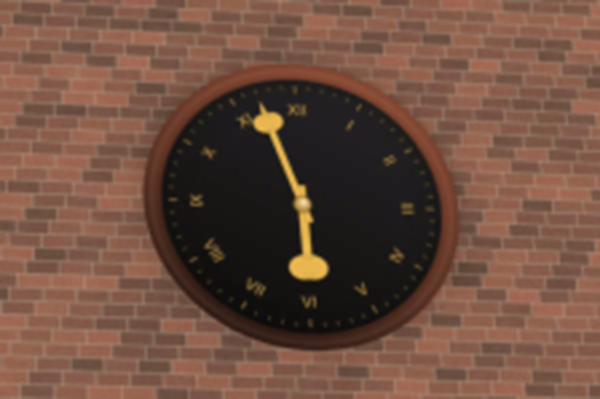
5:57
